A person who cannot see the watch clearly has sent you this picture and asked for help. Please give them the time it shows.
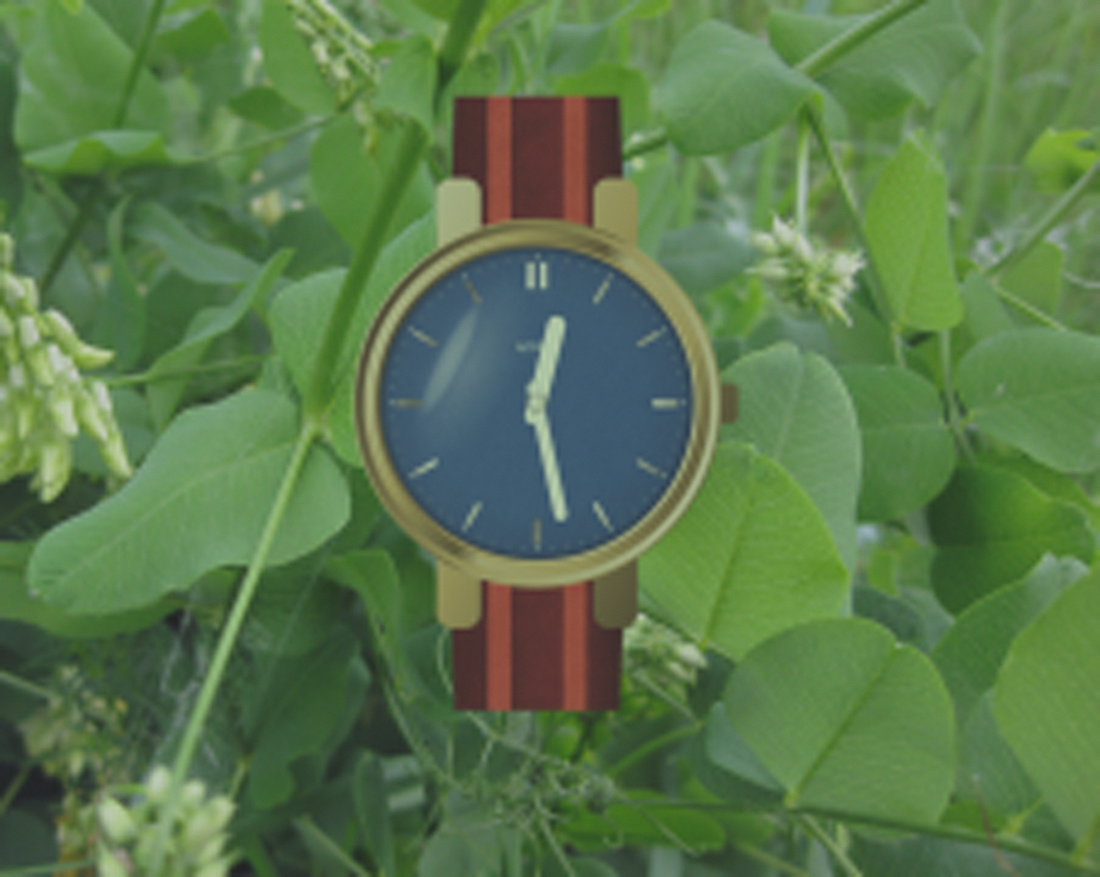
12:28
